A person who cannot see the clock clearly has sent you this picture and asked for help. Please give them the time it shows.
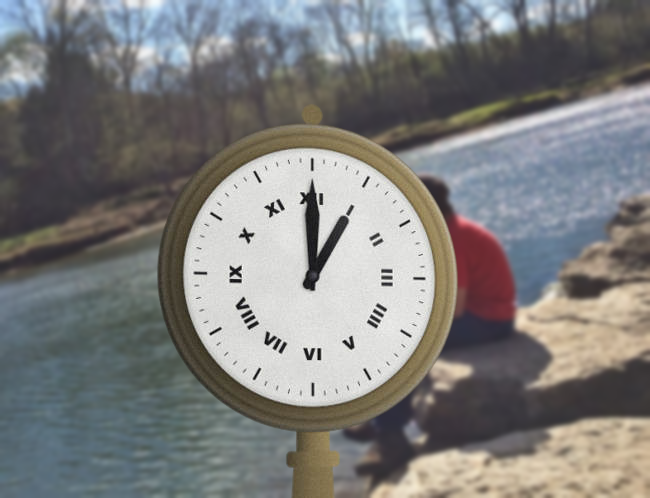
1:00
